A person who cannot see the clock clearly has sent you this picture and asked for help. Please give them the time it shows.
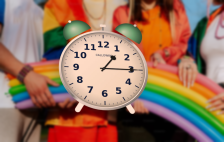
1:15
